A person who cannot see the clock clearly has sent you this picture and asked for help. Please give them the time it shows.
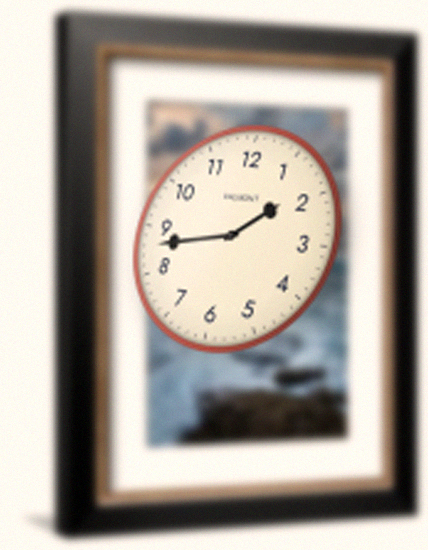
1:43
